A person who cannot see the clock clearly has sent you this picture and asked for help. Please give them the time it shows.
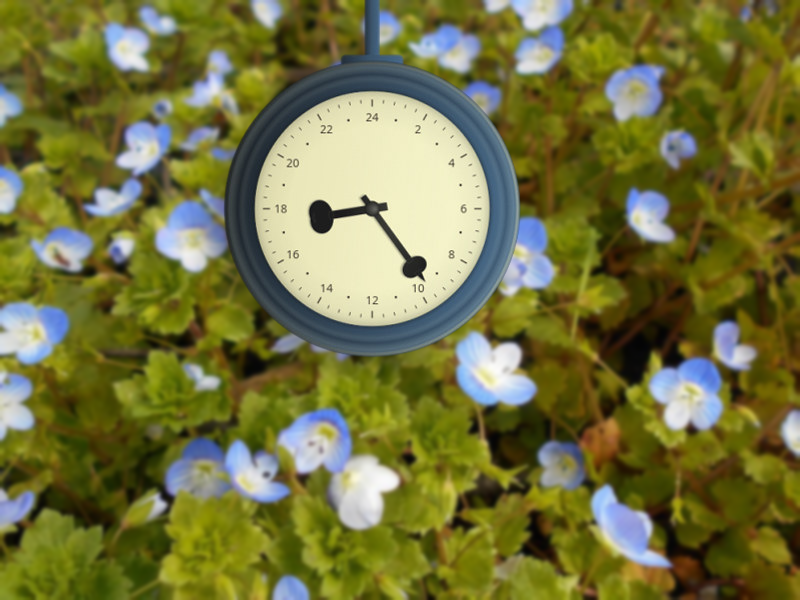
17:24
